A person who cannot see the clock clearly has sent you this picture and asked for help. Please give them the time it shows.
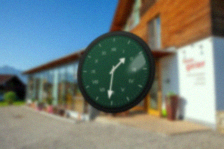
1:31
